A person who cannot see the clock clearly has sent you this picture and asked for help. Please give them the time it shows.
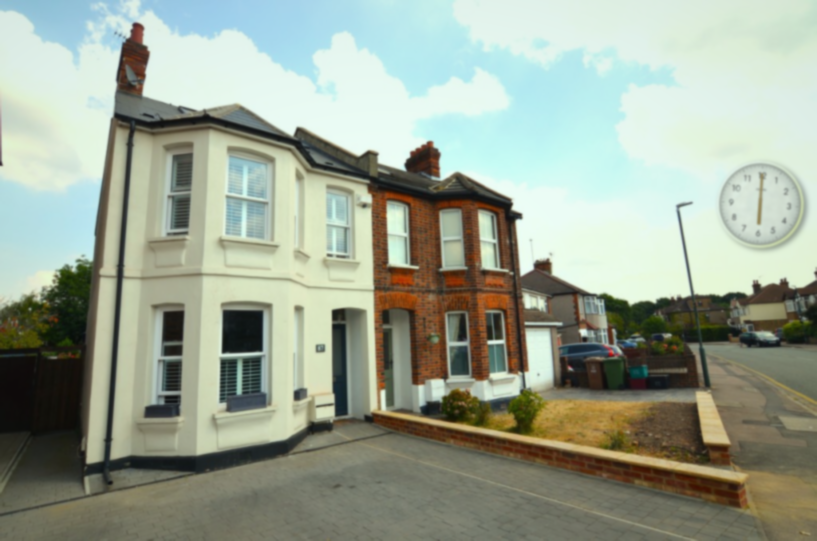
6:00
